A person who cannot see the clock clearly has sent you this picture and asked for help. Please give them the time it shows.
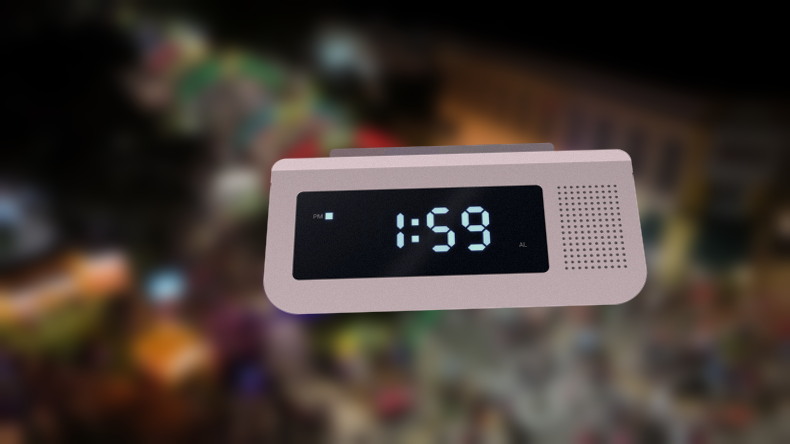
1:59
